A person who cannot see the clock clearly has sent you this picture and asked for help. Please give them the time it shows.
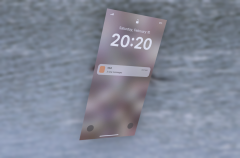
20:20
